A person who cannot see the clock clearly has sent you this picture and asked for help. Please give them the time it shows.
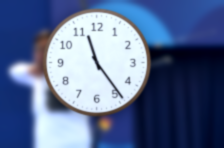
11:24
